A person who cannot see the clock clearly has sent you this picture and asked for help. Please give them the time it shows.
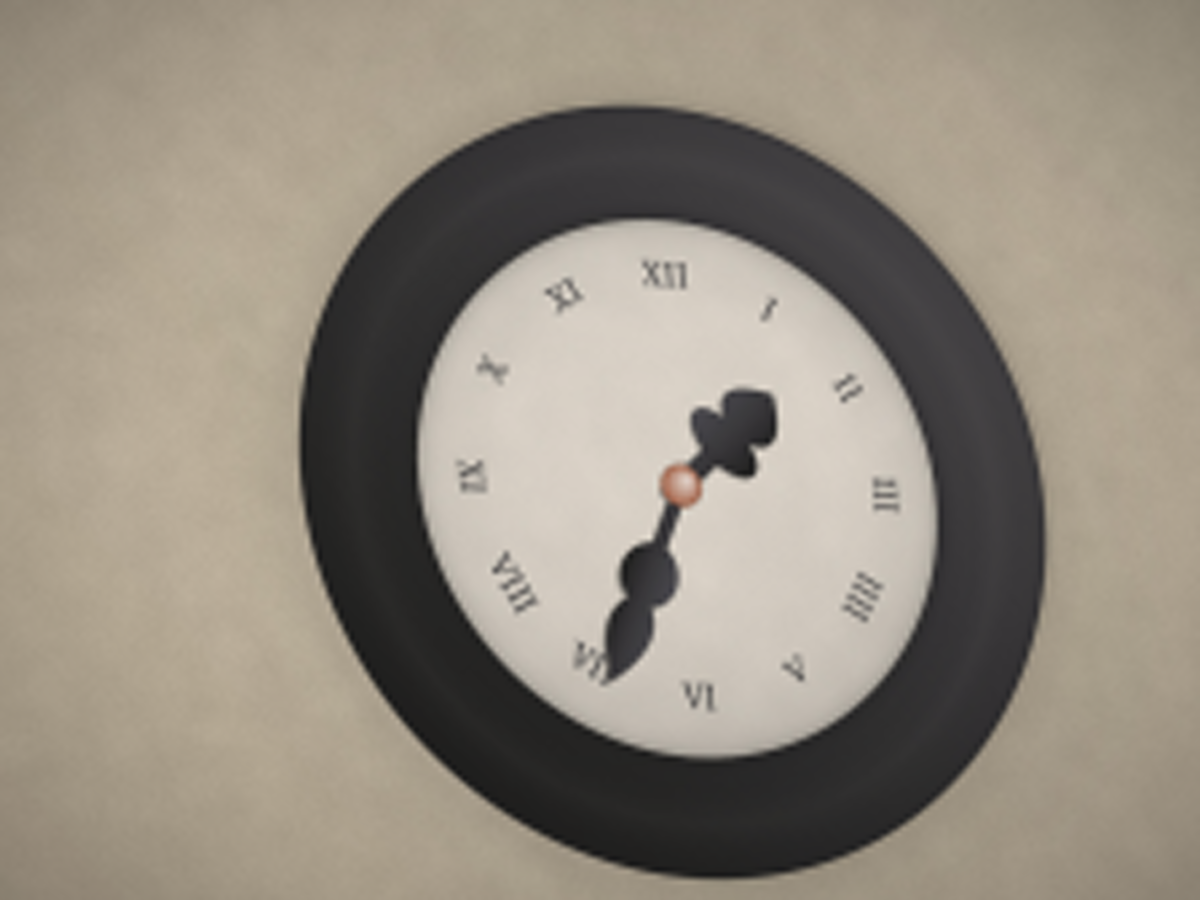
1:34
